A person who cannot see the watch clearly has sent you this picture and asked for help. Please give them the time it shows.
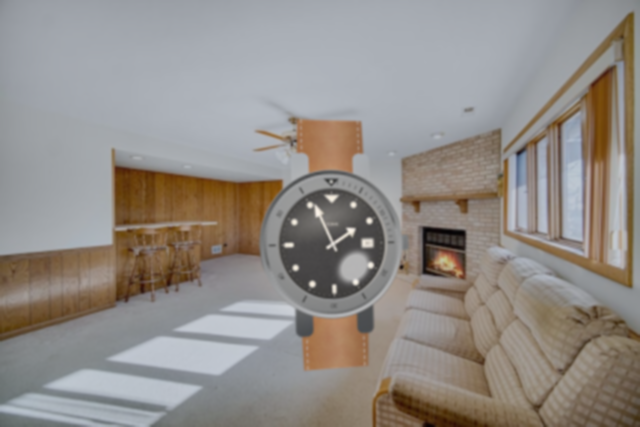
1:56
